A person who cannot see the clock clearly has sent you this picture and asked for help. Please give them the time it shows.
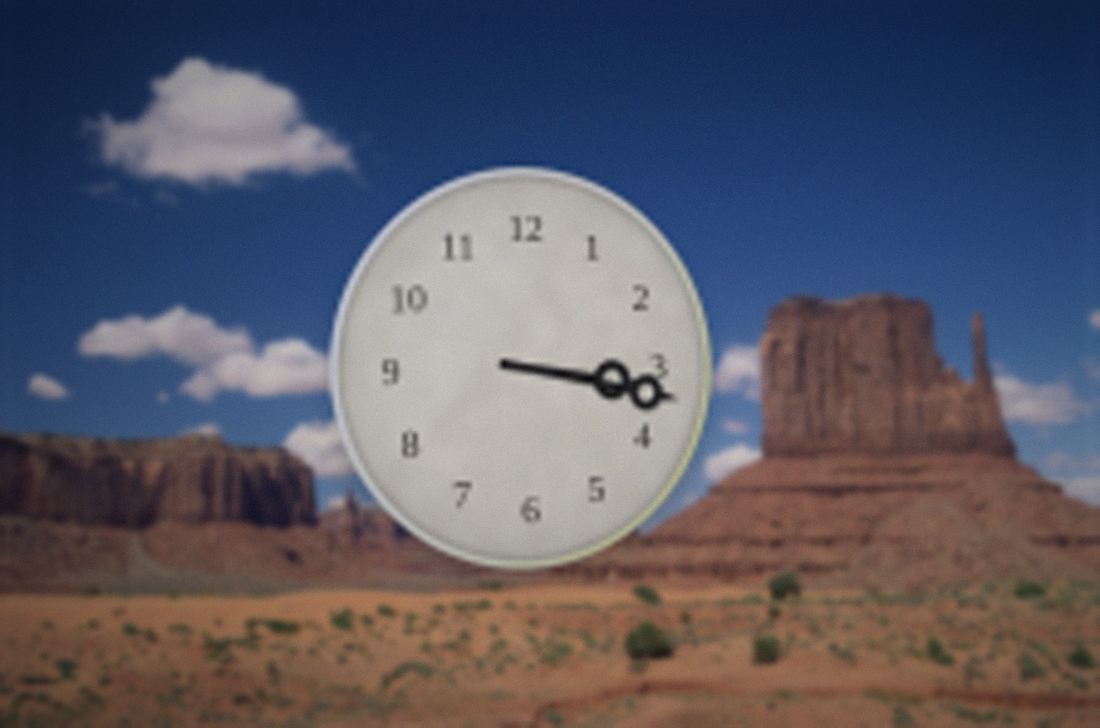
3:17
